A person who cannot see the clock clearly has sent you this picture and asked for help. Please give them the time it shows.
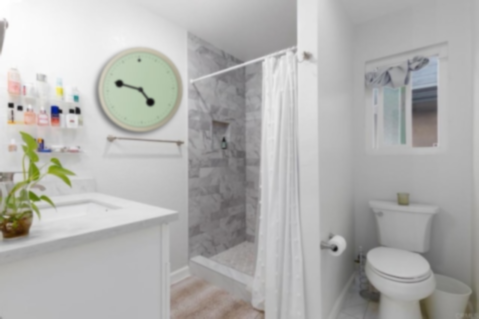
4:48
